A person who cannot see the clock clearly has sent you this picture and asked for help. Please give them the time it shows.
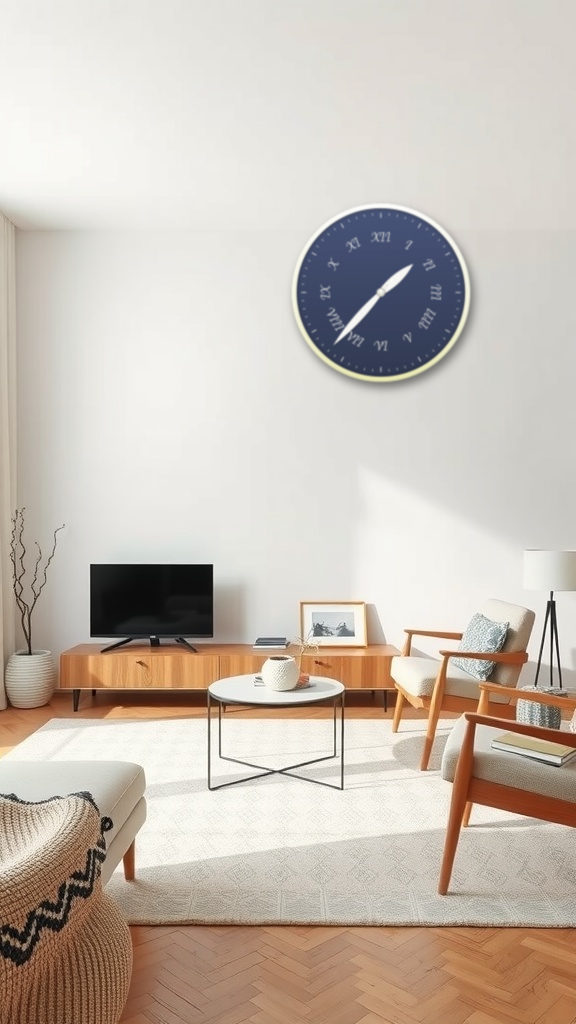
1:37
